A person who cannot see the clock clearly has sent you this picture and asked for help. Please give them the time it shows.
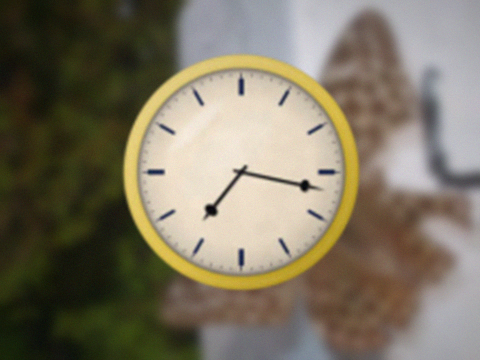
7:17
